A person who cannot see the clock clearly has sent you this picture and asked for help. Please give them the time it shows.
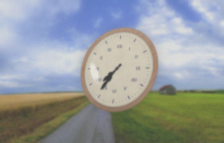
7:36
